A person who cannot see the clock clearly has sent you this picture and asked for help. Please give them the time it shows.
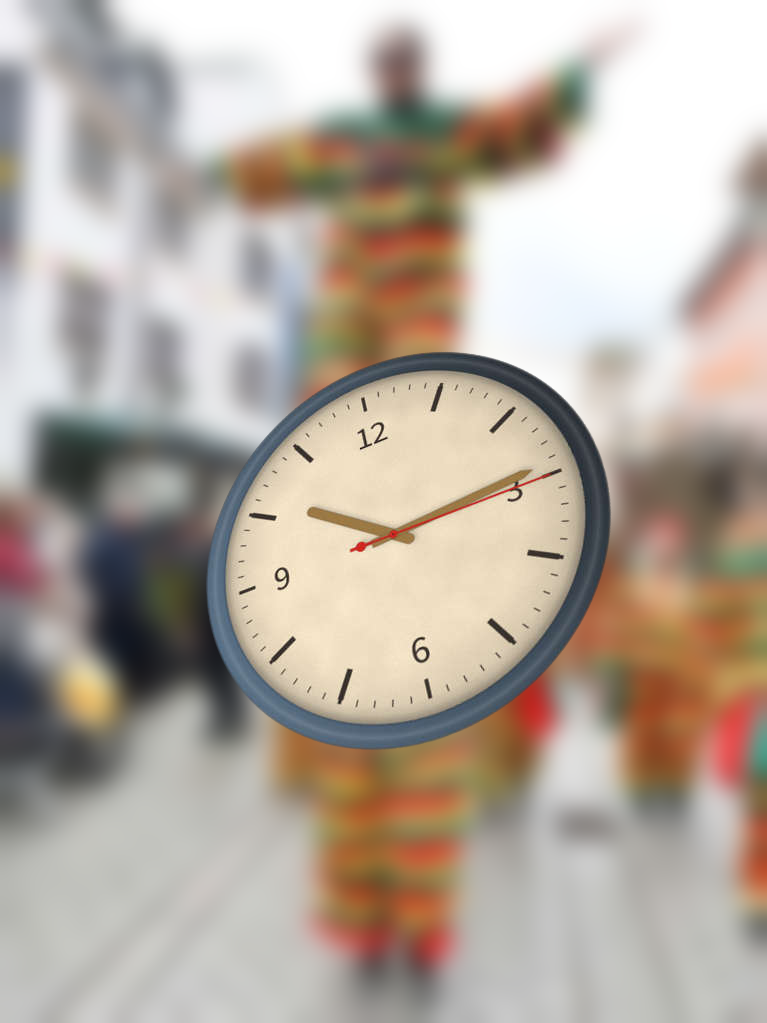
10:14:15
